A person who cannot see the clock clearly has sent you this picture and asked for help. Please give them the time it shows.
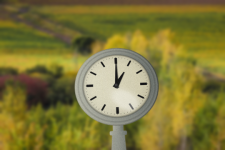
1:00
